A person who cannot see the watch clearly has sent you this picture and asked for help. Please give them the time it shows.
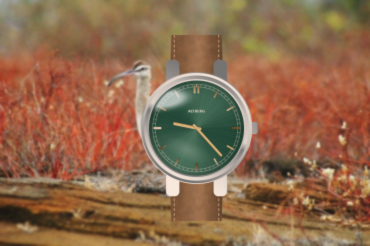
9:23
